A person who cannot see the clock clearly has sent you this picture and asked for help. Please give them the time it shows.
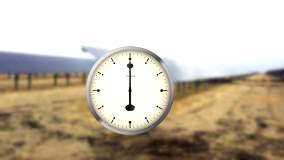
6:00
